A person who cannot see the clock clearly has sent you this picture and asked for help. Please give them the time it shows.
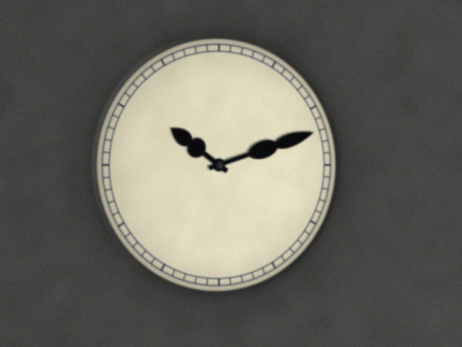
10:12
